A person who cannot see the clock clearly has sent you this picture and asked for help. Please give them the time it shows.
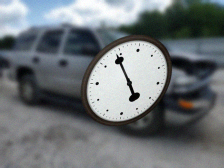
4:54
